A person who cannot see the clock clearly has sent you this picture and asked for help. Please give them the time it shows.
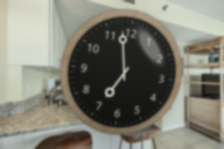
6:58
